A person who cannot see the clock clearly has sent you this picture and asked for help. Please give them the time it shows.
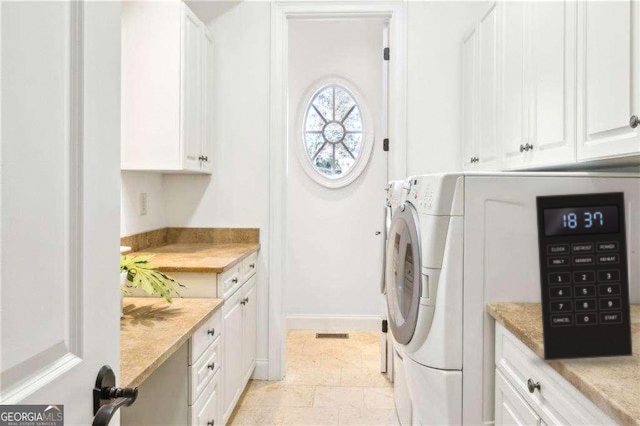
18:37
